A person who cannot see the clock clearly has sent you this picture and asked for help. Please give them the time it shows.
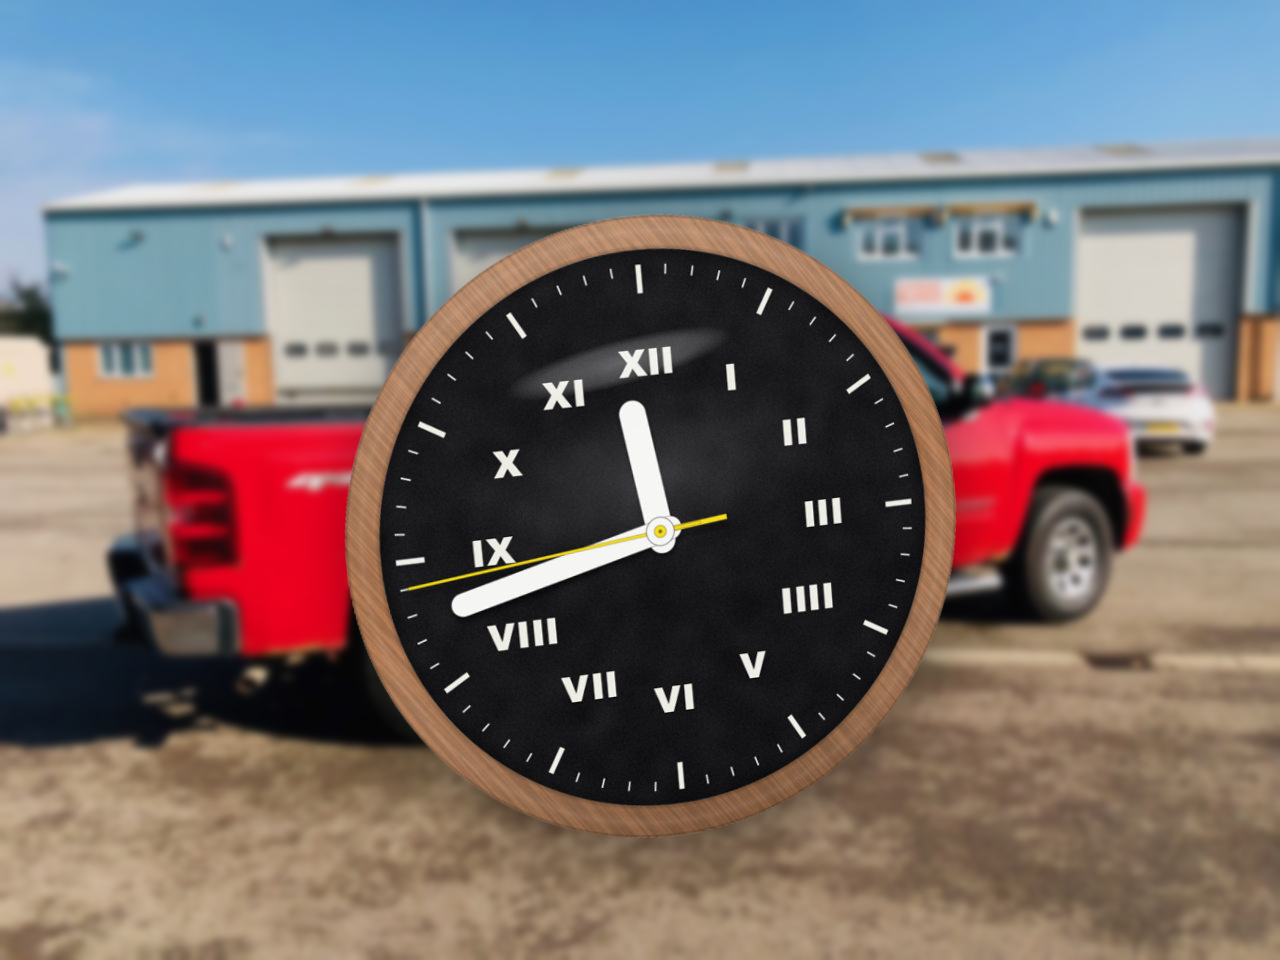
11:42:44
